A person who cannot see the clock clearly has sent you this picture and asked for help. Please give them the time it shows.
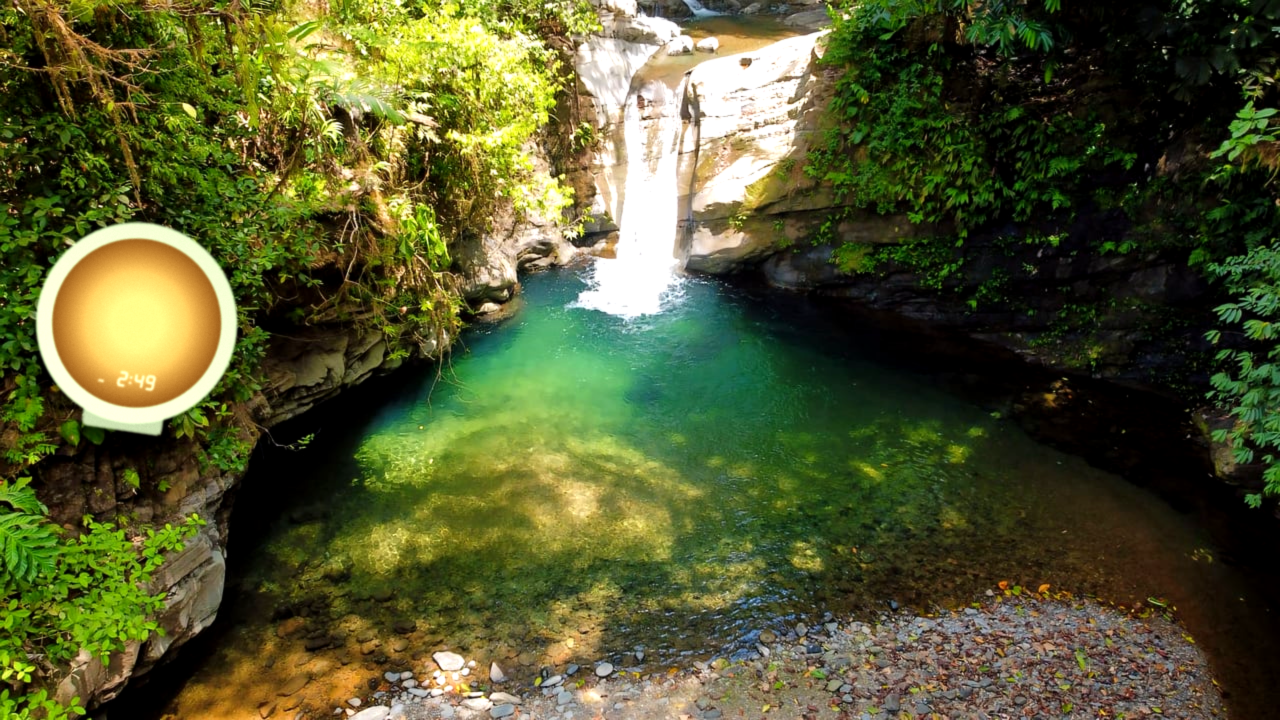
2:49
